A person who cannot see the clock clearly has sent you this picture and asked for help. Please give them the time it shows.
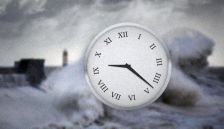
9:23
